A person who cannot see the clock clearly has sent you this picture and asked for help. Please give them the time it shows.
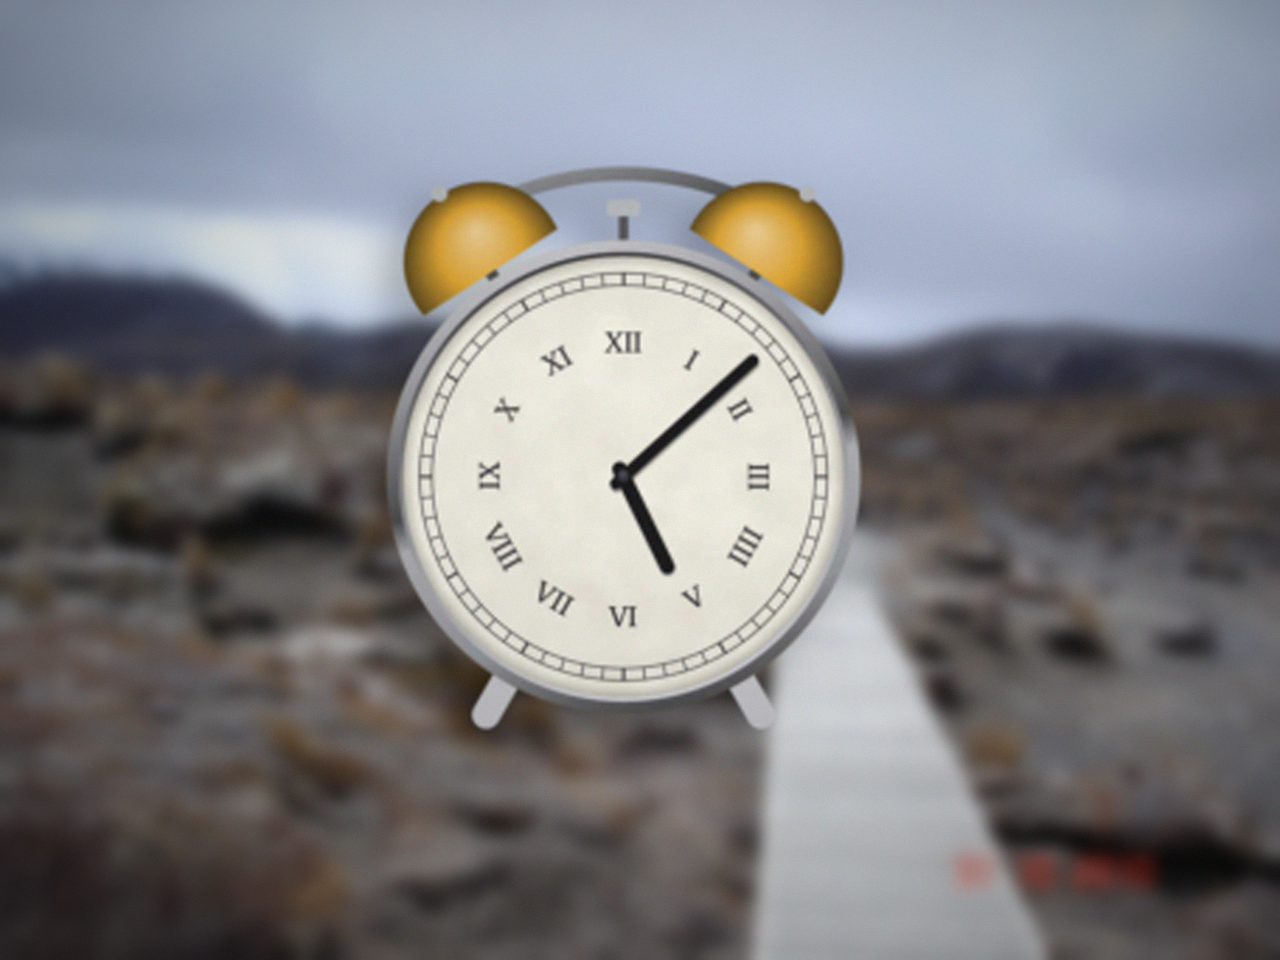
5:08
